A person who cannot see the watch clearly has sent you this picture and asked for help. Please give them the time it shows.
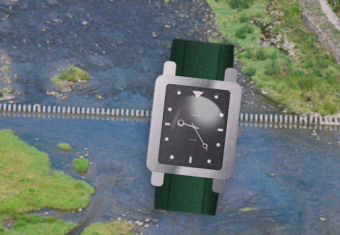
9:24
